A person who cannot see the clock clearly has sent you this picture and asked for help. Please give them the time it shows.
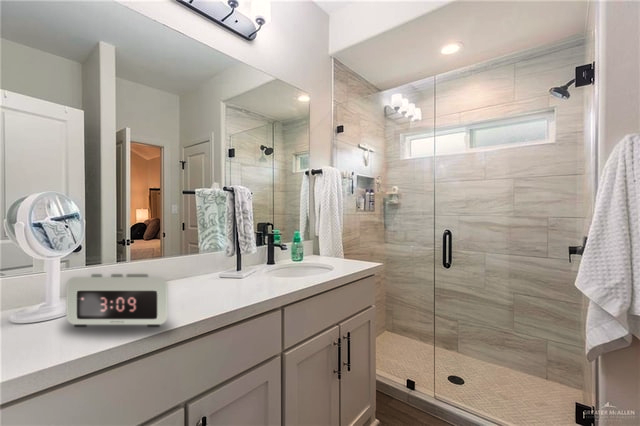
3:09
